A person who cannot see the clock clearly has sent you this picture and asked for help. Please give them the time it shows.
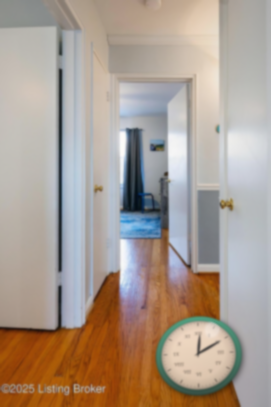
12:10
